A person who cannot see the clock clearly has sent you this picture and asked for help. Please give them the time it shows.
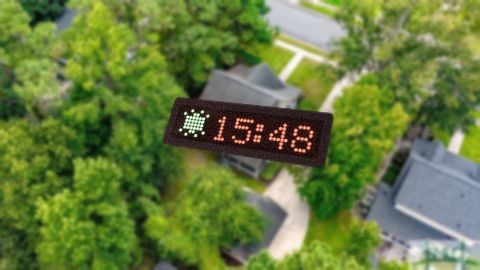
15:48
